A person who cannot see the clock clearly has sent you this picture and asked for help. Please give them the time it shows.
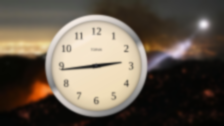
2:44
